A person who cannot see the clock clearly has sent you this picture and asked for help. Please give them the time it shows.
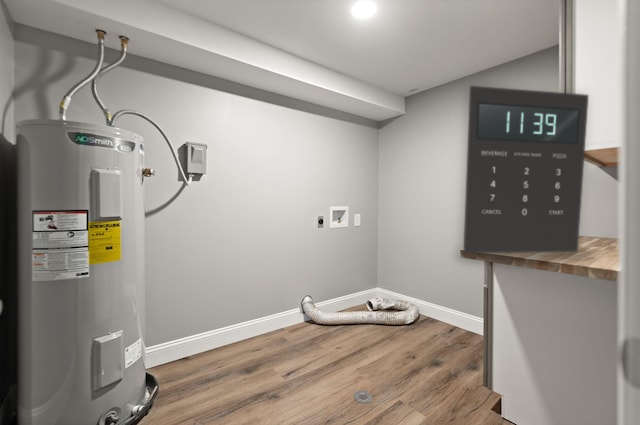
11:39
